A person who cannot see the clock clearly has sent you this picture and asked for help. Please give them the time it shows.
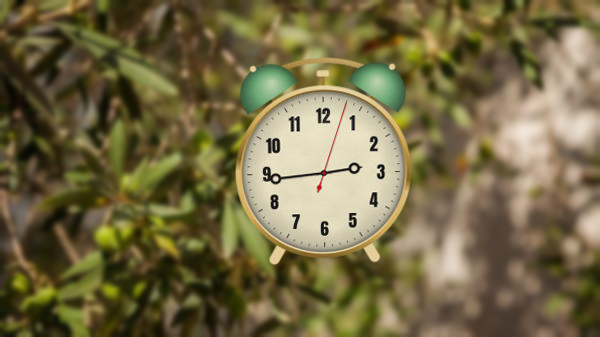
2:44:03
